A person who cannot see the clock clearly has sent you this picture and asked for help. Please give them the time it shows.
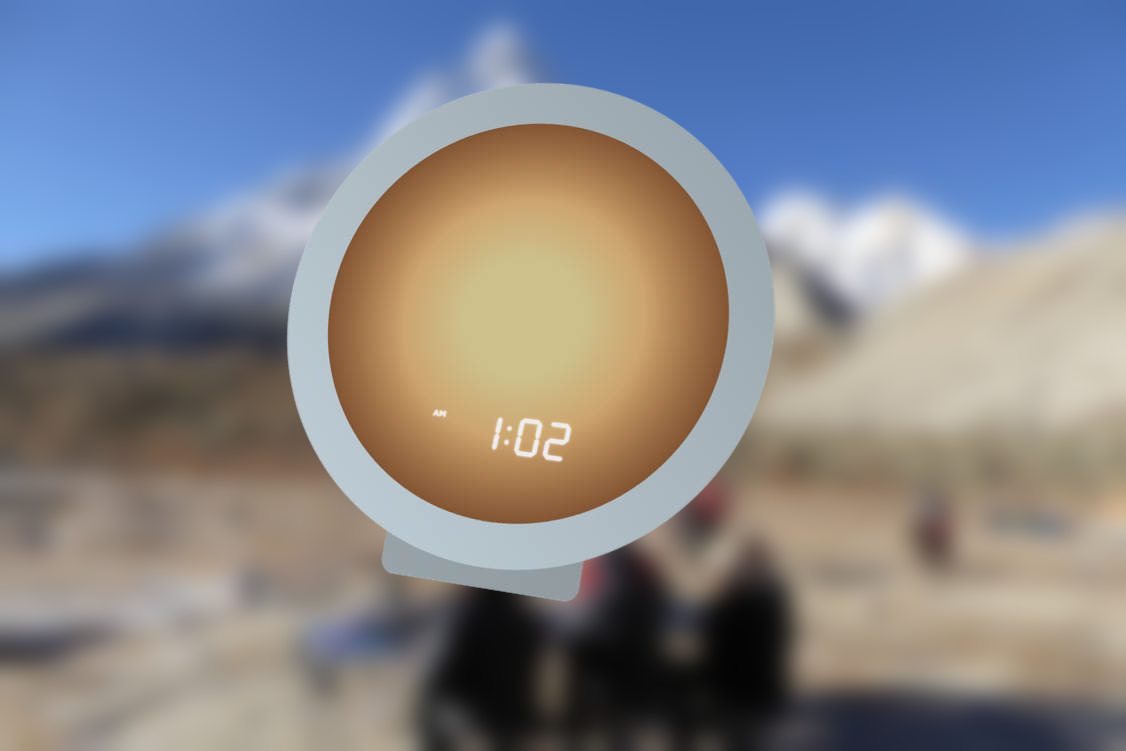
1:02
